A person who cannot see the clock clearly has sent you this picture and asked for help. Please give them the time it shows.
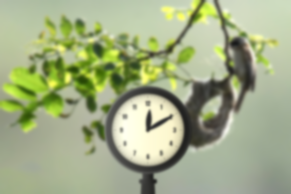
12:10
